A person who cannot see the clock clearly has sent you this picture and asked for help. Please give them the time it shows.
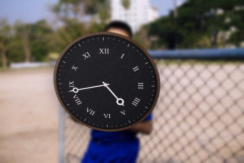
4:43
